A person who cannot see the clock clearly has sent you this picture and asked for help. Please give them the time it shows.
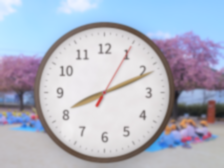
8:11:05
